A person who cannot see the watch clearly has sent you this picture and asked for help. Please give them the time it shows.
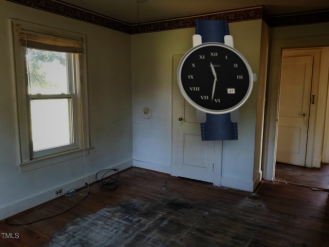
11:32
